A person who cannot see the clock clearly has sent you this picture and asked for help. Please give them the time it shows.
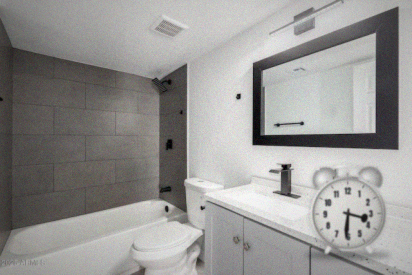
3:31
